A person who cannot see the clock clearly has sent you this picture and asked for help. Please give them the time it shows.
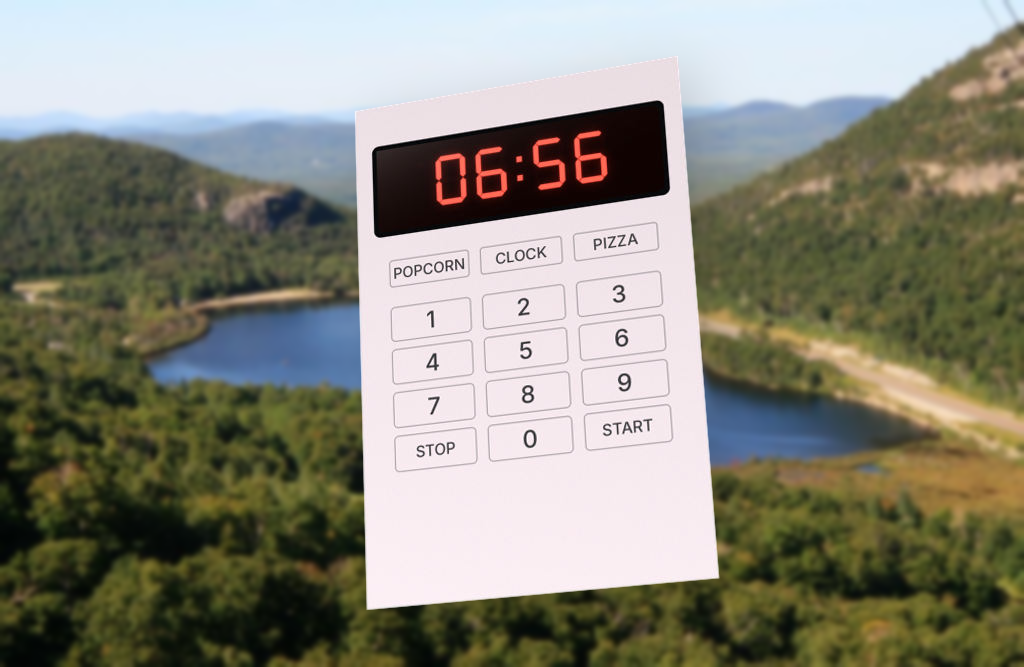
6:56
